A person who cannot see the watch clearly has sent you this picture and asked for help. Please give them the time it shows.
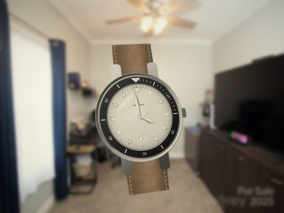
3:59
